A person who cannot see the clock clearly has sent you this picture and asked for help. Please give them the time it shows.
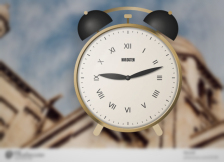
9:12
